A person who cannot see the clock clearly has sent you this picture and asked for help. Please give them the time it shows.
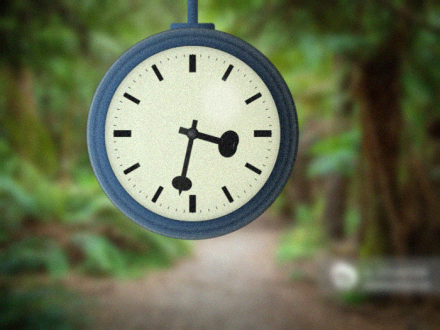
3:32
